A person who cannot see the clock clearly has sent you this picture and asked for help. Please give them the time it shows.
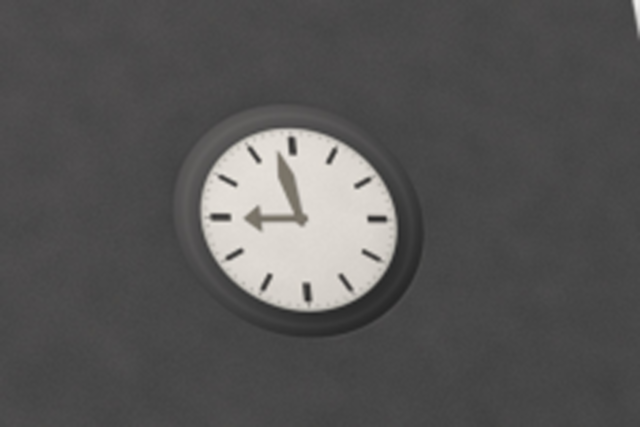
8:58
